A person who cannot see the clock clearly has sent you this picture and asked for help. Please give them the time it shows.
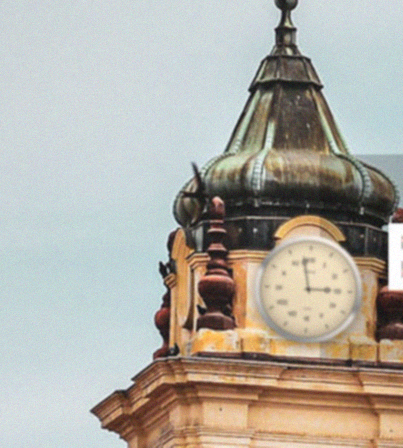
2:58
